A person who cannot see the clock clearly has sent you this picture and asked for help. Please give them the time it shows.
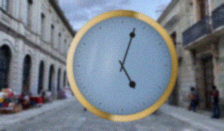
5:03
